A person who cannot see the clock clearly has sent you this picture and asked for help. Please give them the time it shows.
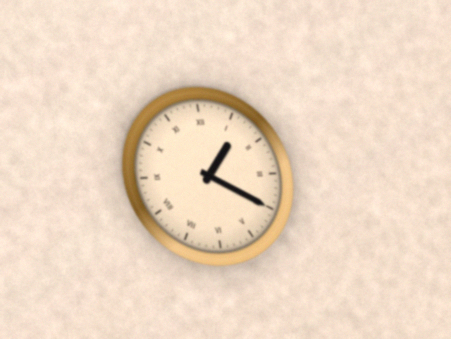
1:20
